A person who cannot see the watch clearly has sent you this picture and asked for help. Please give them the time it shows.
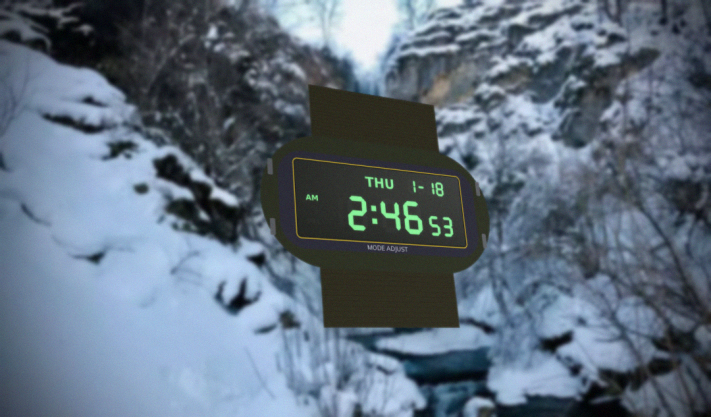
2:46:53
